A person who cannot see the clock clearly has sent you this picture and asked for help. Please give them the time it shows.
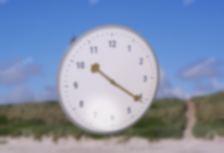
10:21
